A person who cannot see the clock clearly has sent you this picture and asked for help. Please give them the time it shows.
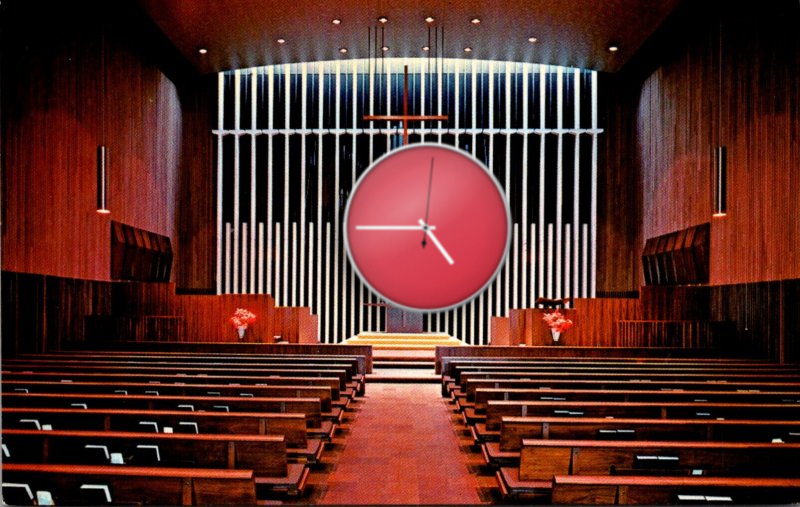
4:45:01
